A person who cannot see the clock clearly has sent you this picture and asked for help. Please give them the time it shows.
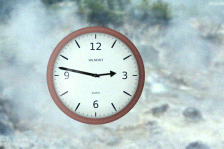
2:47
